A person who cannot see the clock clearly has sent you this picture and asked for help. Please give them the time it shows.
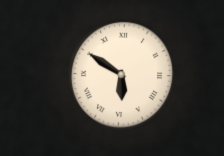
5:50
